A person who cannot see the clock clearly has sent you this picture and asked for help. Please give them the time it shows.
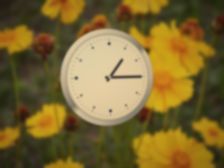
1:15
